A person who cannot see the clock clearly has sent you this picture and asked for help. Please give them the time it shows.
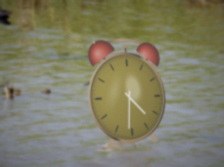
4:31
